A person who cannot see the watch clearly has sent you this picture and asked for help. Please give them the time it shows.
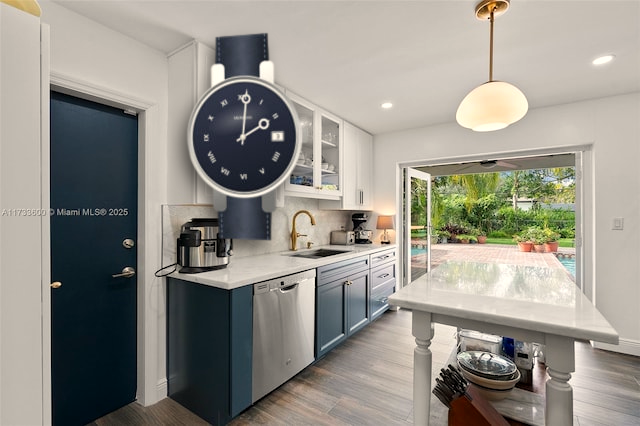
2:01
